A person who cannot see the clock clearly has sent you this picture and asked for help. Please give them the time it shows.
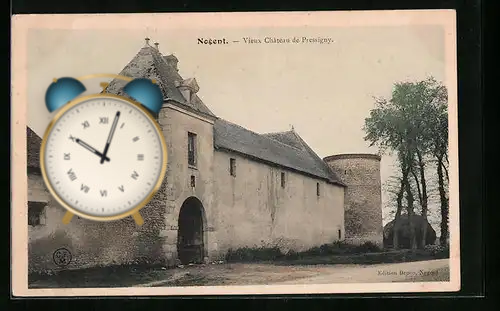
10:03
